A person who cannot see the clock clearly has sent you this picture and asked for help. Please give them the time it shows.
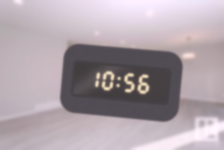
10:56
